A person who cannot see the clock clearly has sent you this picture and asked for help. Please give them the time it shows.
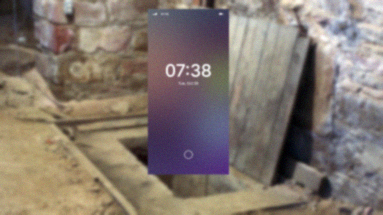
7:38
